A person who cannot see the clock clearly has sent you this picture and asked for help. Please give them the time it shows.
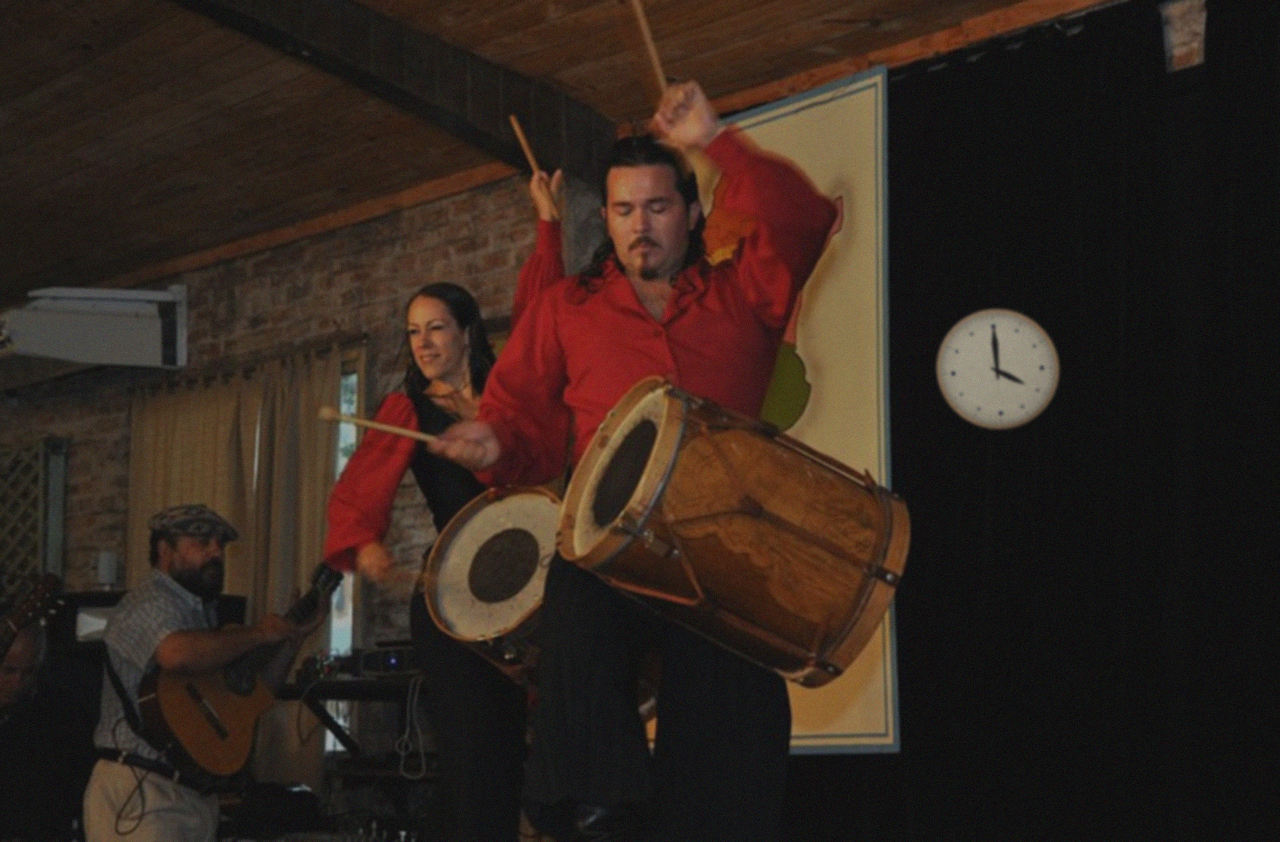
4:00
